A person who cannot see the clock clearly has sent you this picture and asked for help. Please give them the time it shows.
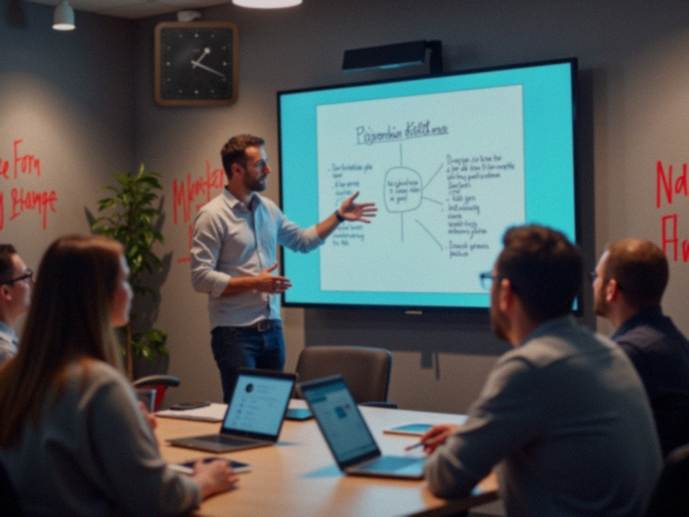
1:19
